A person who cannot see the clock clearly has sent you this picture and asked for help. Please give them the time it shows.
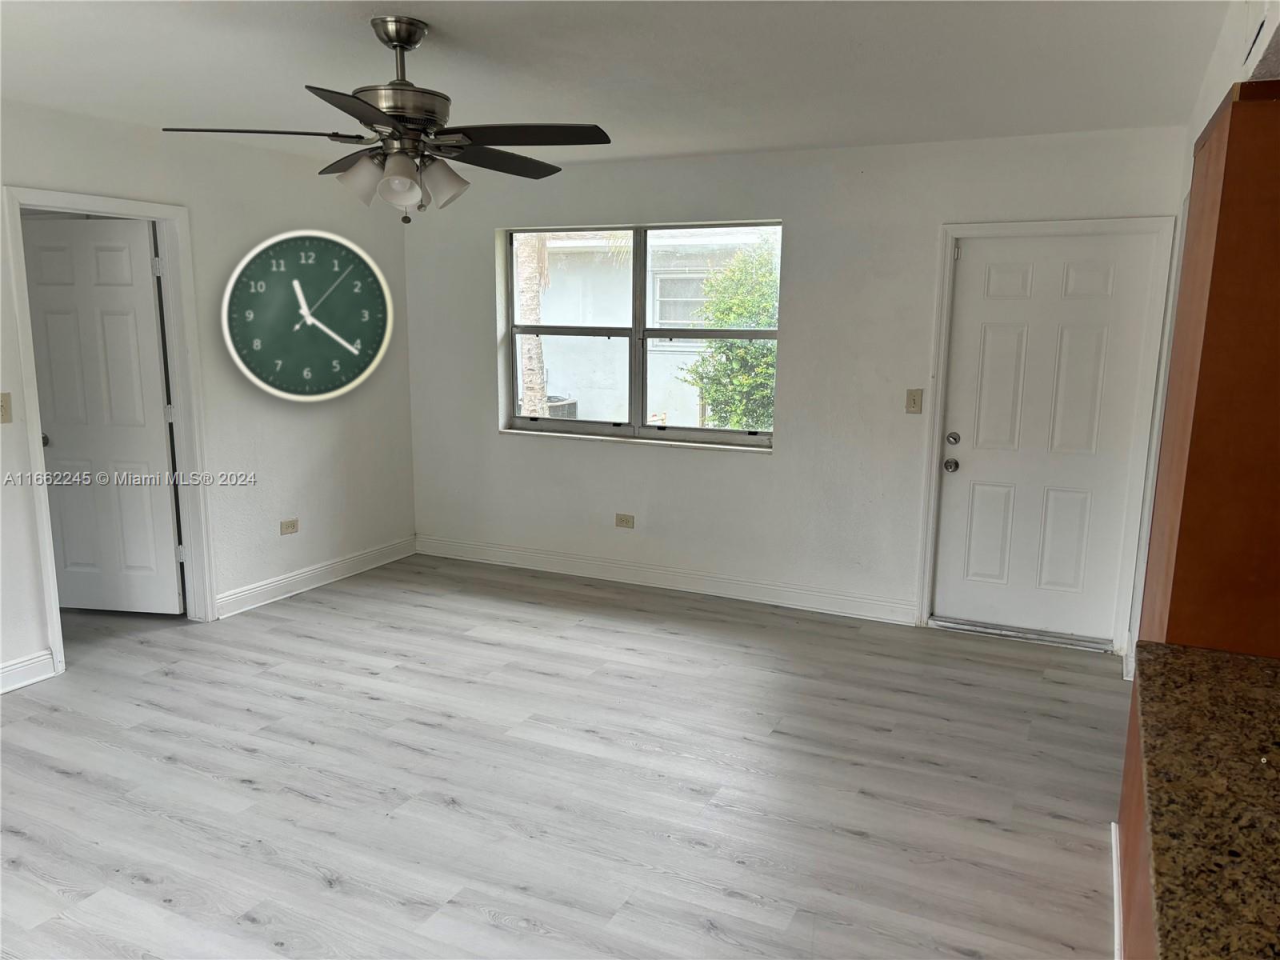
11:21:07
